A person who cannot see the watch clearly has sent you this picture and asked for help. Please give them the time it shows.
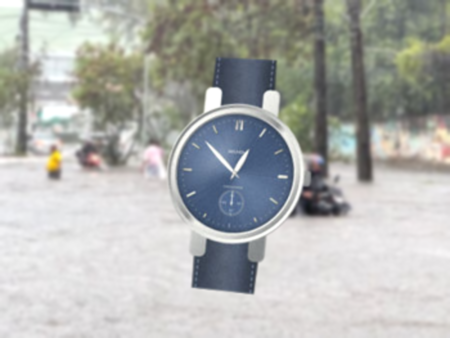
12:52
